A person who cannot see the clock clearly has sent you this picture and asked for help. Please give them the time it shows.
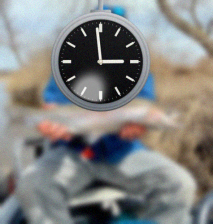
2:59
